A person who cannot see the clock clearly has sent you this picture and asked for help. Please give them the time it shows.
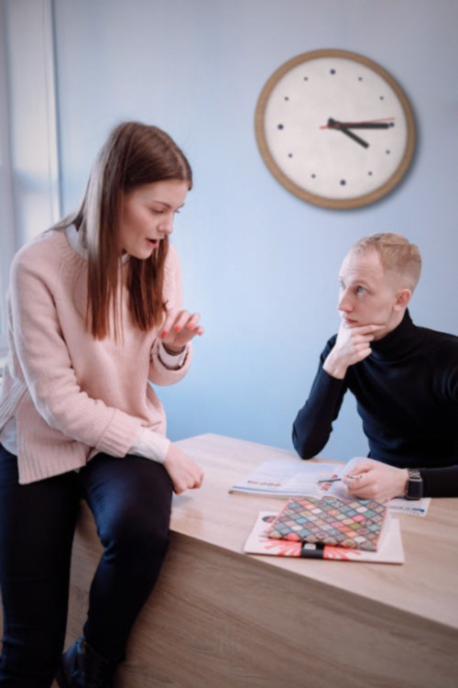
4:15:14
